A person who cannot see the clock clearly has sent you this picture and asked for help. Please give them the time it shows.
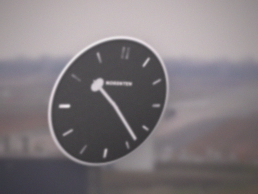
10:23
